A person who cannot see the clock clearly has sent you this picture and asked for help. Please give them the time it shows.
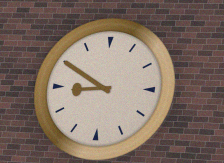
8:50
